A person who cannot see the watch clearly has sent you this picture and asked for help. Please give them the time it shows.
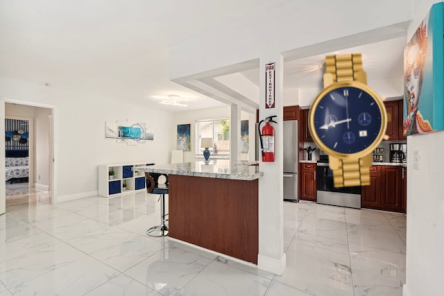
8:43
